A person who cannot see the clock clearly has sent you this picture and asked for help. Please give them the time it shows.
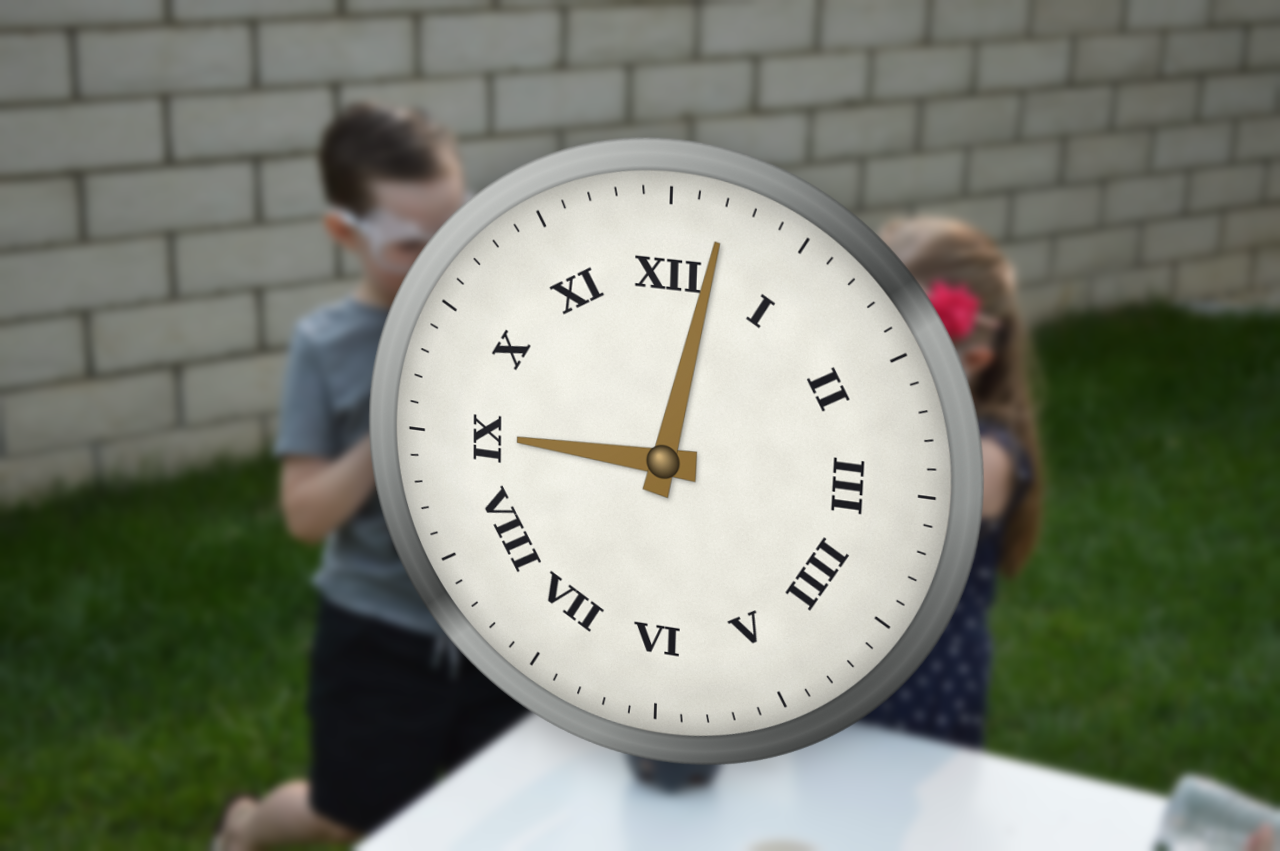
9:02
